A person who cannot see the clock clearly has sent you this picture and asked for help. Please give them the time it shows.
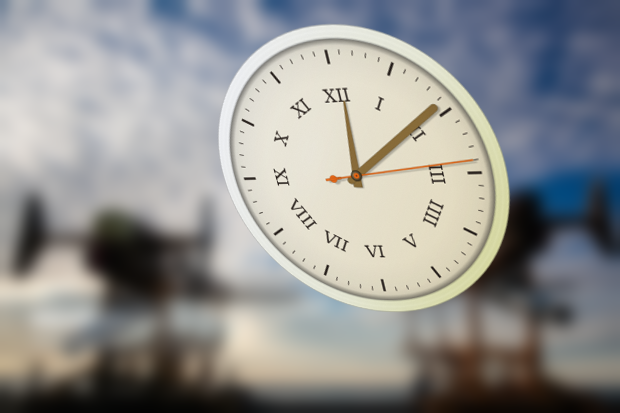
12:09:14
